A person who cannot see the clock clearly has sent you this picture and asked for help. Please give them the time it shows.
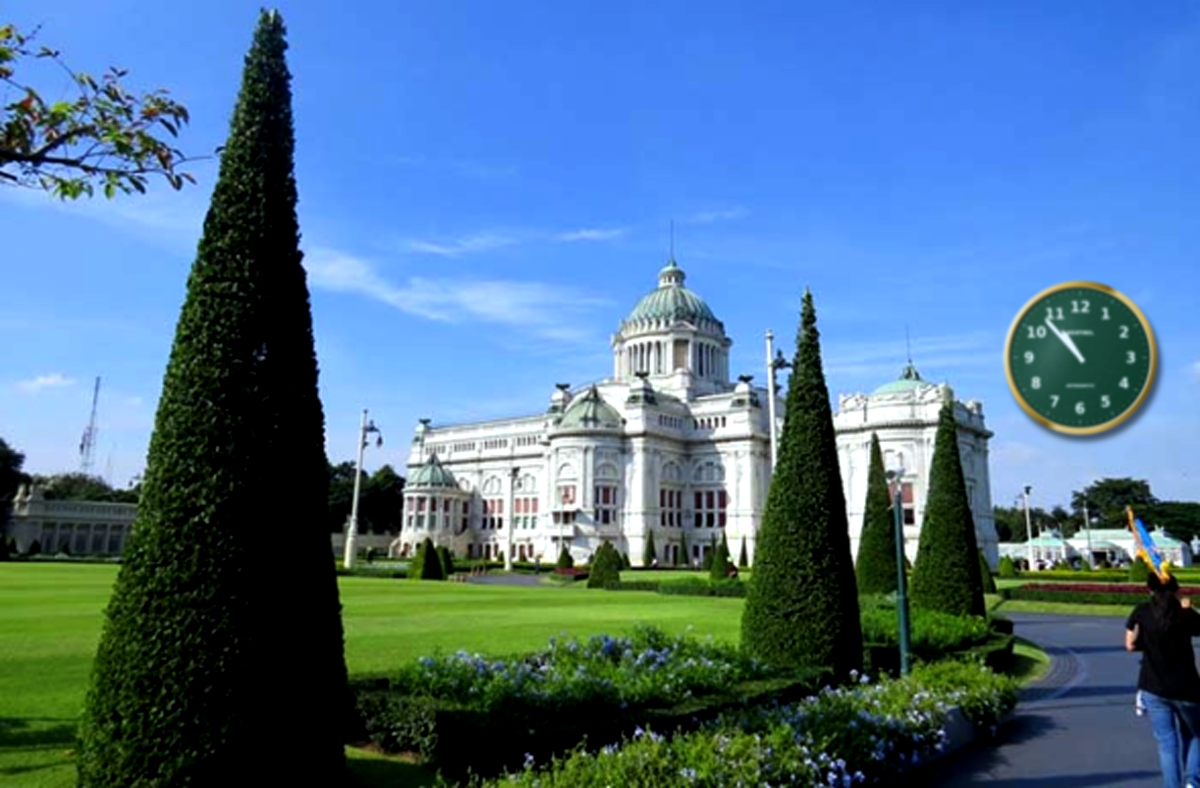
10:53
